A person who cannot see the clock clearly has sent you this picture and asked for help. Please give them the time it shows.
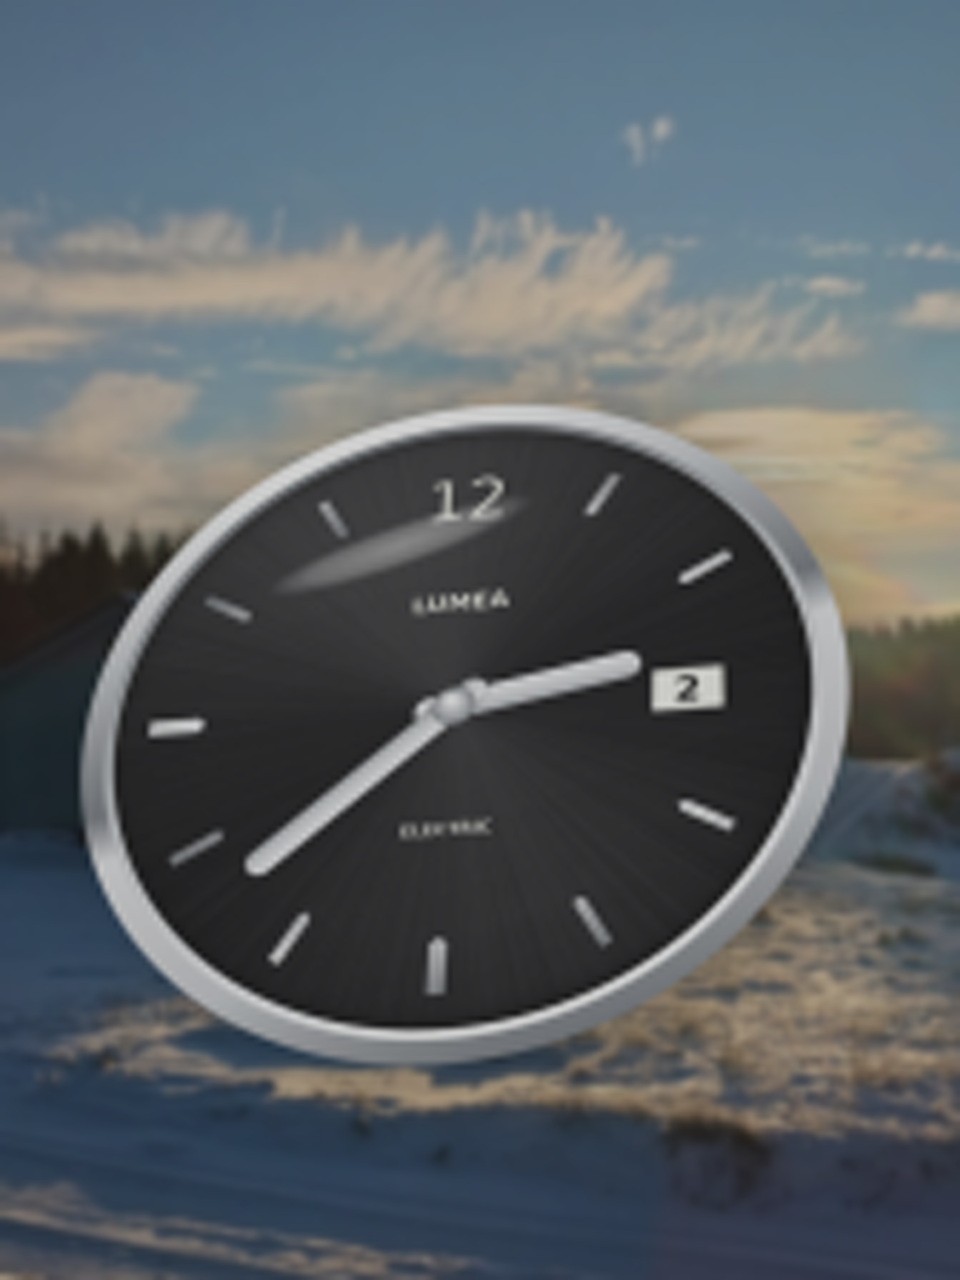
2:38
